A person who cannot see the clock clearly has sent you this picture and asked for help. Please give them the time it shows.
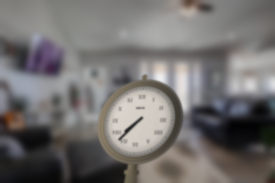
7:37
